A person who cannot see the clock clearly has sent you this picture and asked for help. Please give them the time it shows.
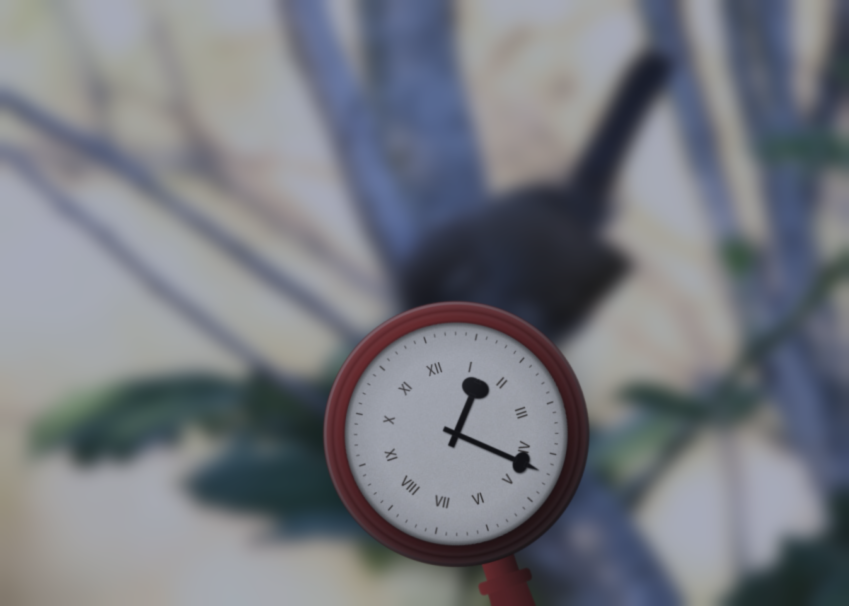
1:22
